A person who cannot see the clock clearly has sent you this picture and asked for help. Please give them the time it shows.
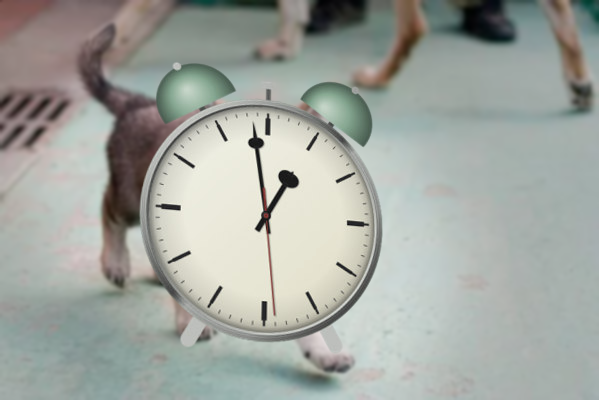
12:58:29
